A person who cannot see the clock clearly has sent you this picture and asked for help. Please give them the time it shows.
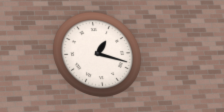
1:18
